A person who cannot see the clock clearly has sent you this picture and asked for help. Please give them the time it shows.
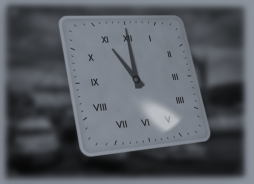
11:00
